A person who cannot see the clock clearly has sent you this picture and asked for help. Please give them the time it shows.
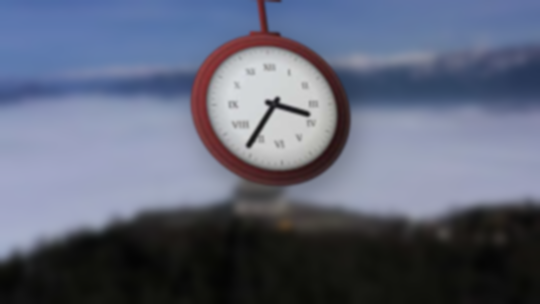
3:36
